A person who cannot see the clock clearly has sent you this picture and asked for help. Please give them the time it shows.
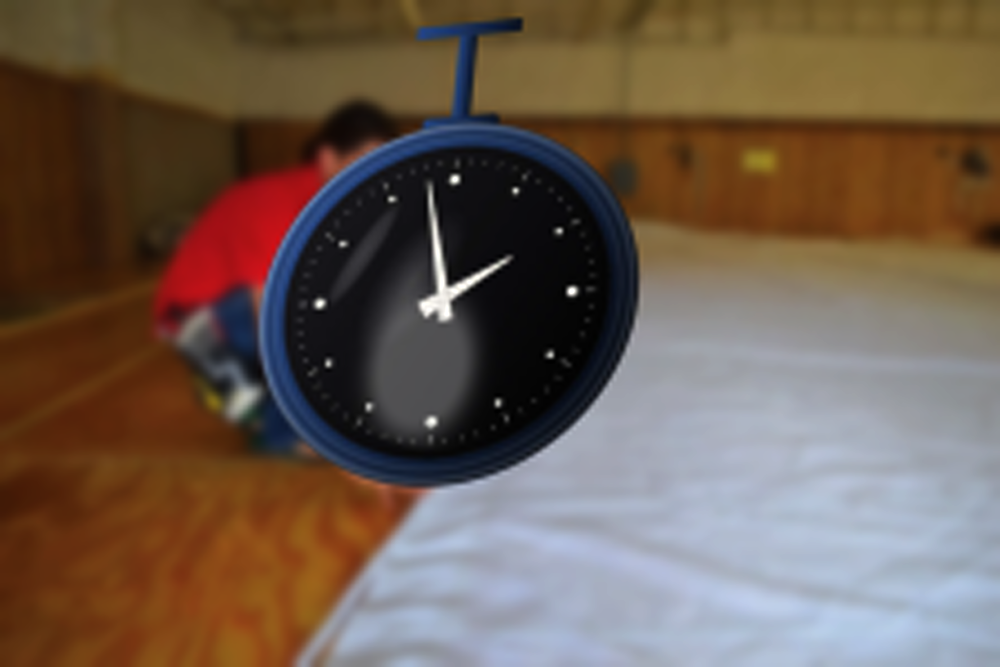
1:58
